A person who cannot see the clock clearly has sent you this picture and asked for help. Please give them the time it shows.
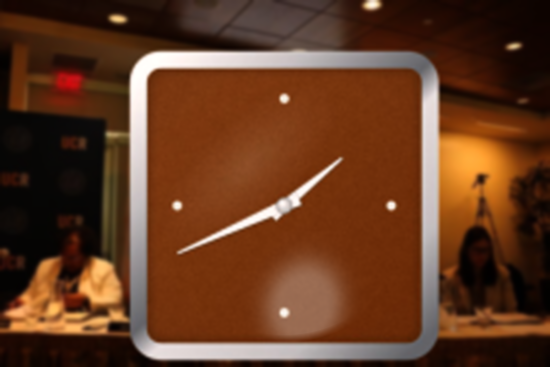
1:41
